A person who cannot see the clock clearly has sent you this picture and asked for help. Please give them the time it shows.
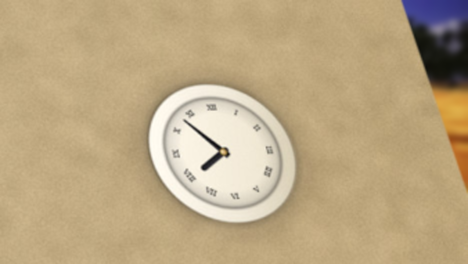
7:53
